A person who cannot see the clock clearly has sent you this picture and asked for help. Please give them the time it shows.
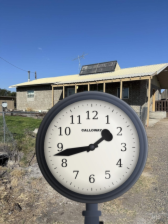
1:43
